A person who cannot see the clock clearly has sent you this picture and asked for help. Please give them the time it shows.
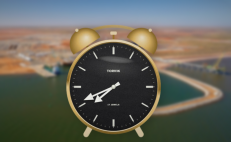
7:41
